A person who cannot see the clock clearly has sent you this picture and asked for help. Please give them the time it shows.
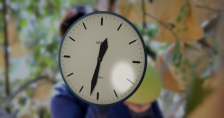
12:32
